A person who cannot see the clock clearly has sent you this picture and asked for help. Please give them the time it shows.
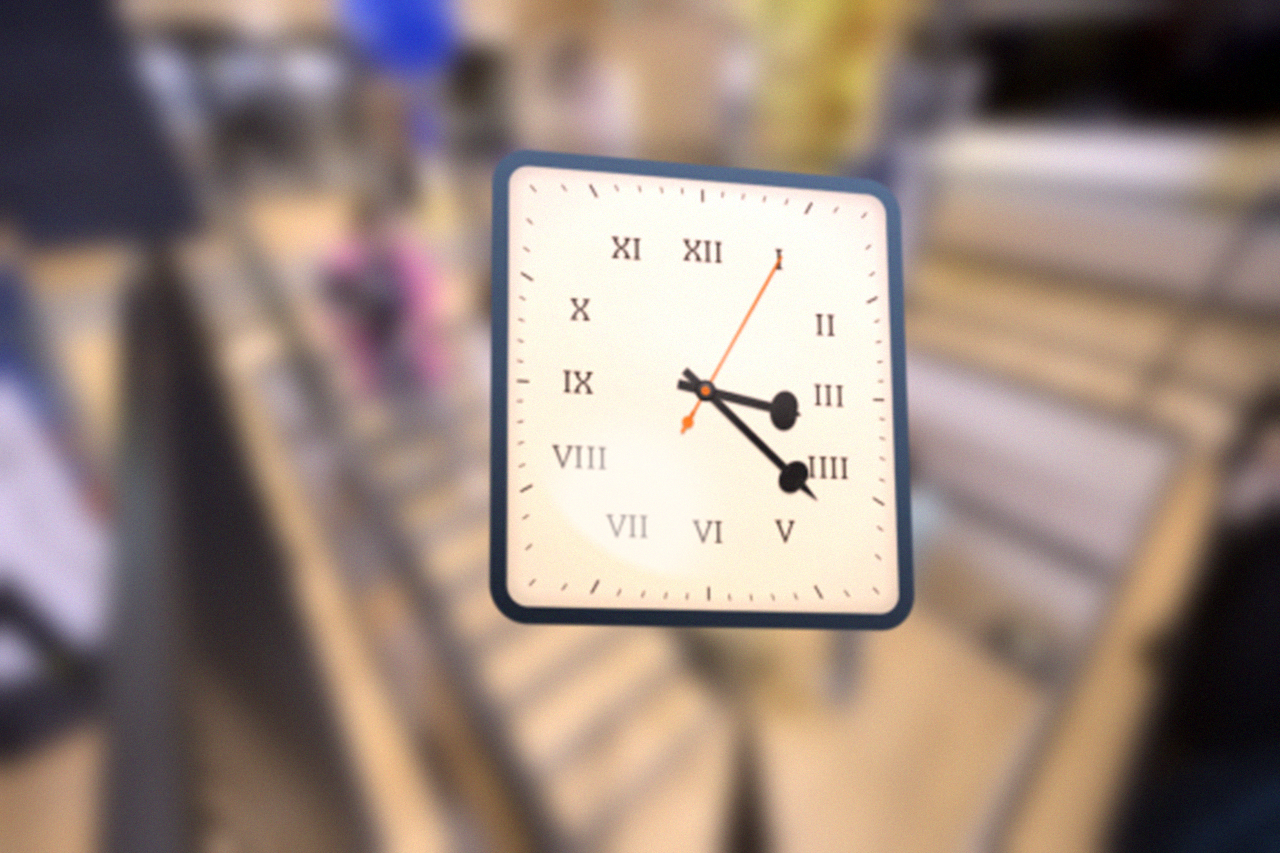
3:22:05
